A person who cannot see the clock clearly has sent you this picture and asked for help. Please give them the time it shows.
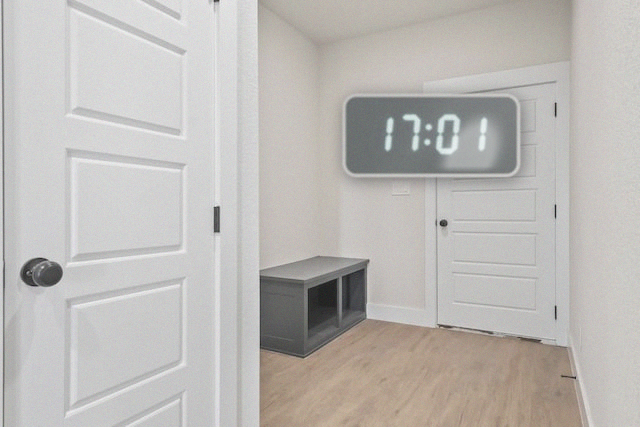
17:01
